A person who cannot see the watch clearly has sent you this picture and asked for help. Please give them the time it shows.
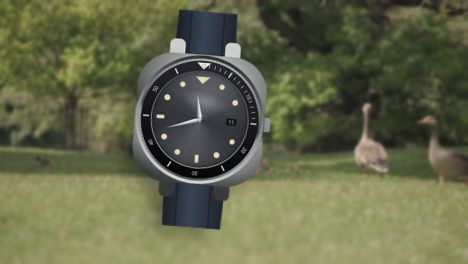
11:42
